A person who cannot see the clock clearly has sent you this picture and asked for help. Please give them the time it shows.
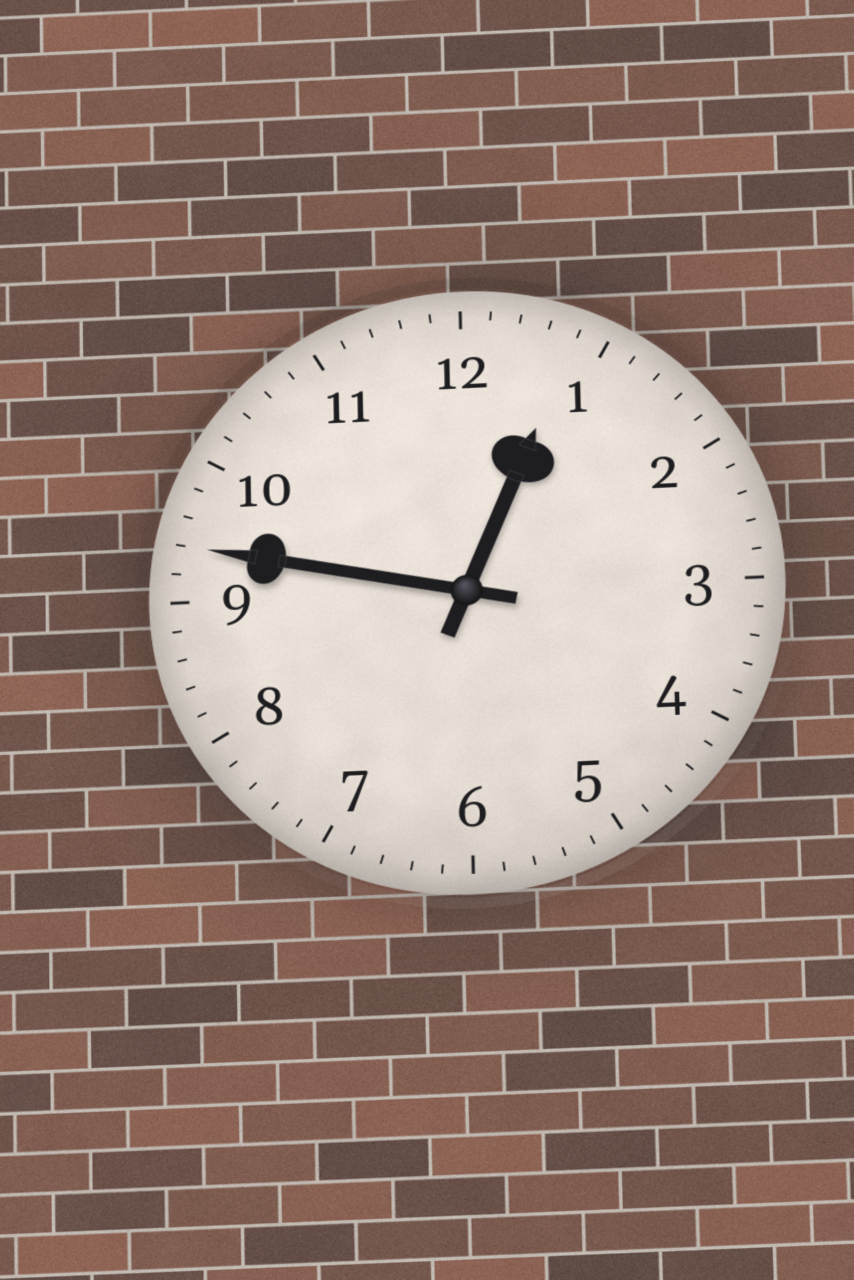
12:47
